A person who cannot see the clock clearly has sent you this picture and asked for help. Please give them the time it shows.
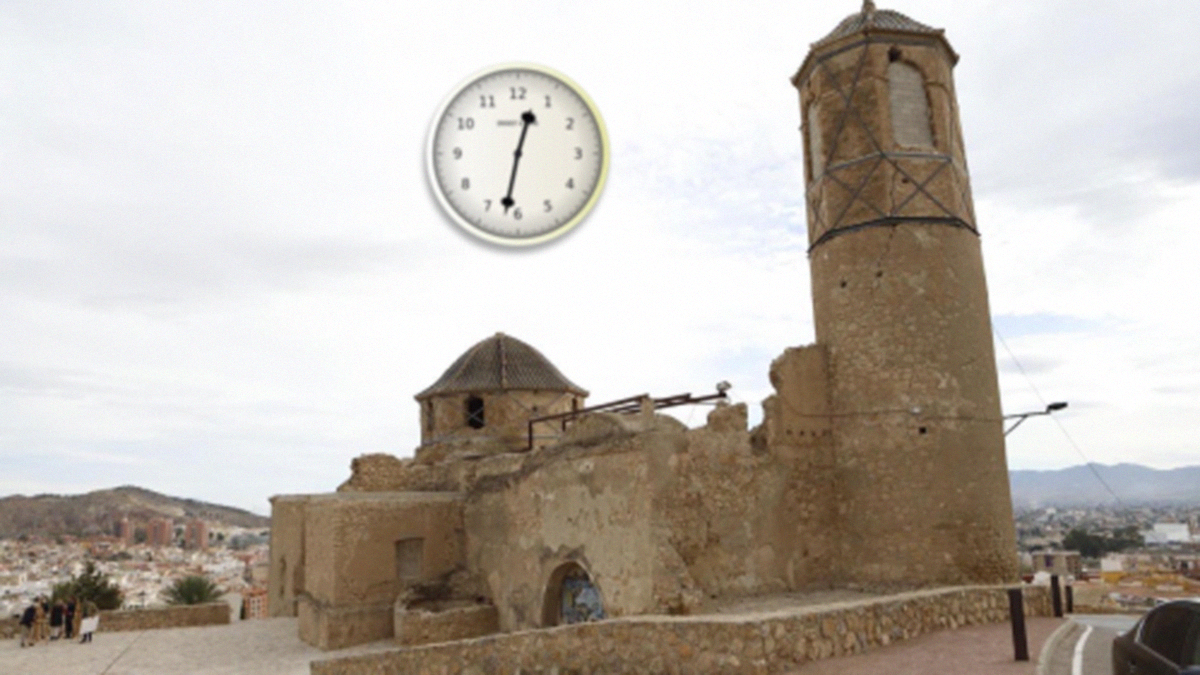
12:32
